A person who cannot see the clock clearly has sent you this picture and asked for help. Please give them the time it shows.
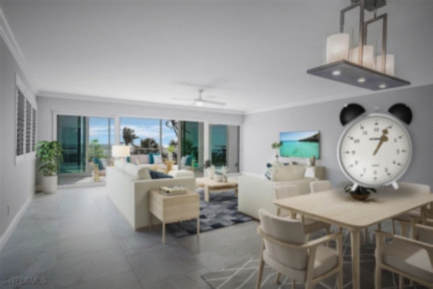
1:04
